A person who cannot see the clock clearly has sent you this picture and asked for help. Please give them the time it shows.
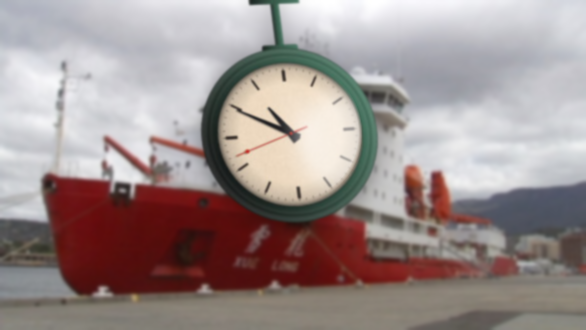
10:49:42
